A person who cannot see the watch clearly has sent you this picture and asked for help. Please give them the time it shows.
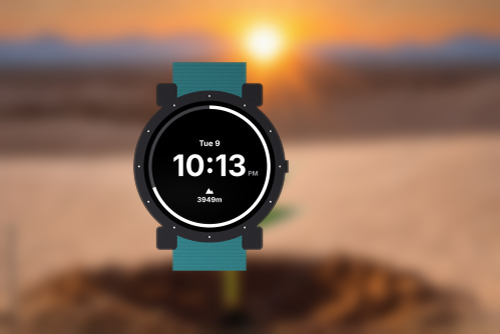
10:13
